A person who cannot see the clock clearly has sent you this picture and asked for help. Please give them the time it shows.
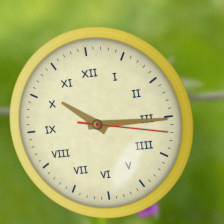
10:15:17
